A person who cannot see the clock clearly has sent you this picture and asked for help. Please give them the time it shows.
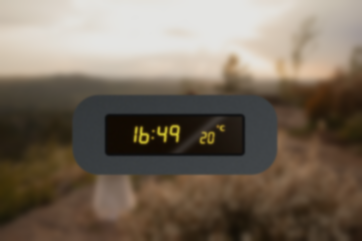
16:49
